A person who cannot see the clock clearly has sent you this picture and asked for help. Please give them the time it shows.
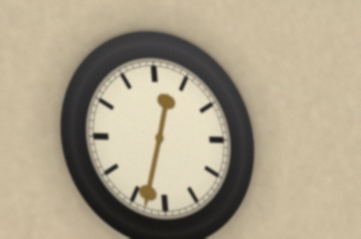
12:33
